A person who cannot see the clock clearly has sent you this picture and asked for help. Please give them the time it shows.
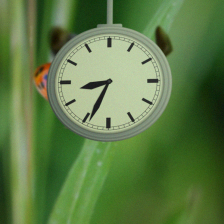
8:34
